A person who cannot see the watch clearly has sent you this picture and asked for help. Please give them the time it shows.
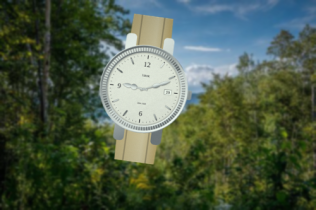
9:11
